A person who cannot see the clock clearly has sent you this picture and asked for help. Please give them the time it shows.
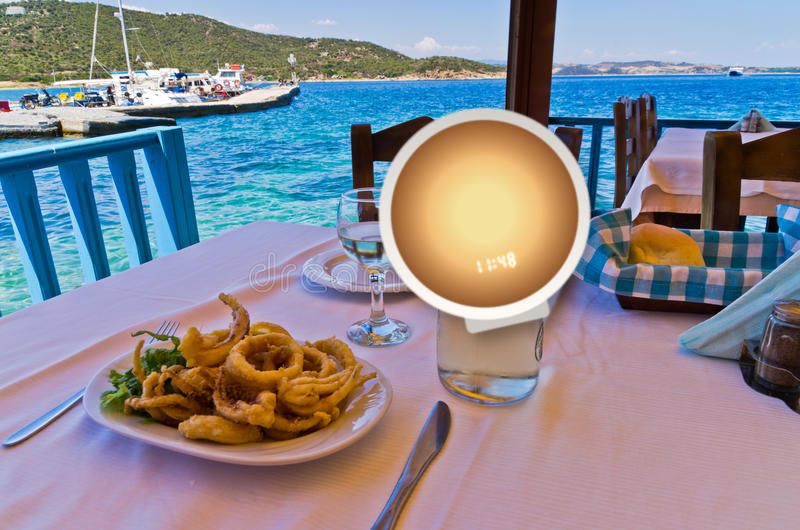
11:48
